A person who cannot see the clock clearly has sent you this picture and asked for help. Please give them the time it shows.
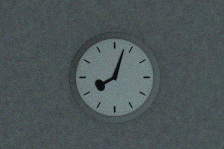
8:03
